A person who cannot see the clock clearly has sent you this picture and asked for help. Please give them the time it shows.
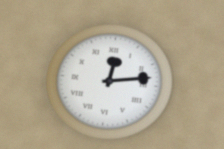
12:13
